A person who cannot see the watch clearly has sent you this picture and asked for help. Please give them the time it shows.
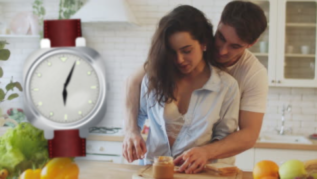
6:04
